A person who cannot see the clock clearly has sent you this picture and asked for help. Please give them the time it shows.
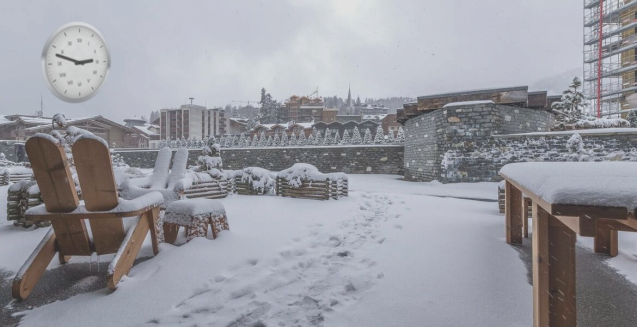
2:48
